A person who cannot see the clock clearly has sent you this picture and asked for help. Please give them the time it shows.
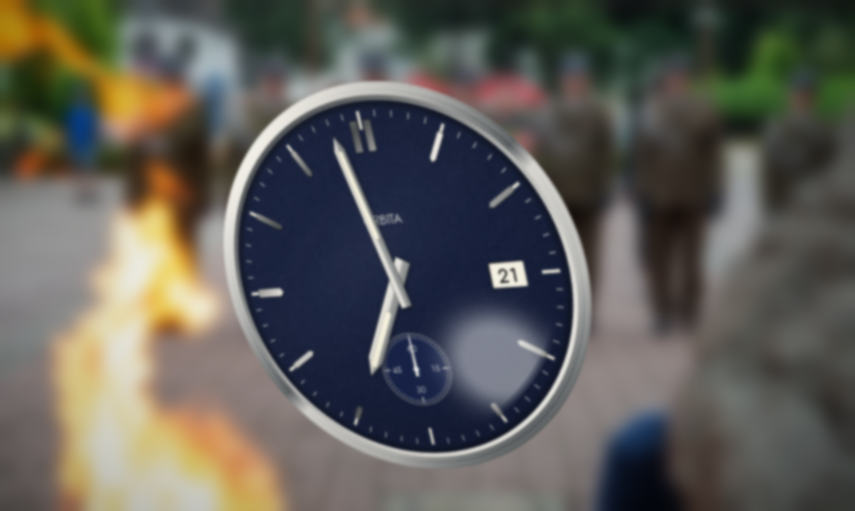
6:58
